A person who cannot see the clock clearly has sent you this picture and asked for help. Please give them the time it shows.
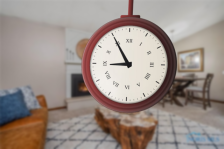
8:55
